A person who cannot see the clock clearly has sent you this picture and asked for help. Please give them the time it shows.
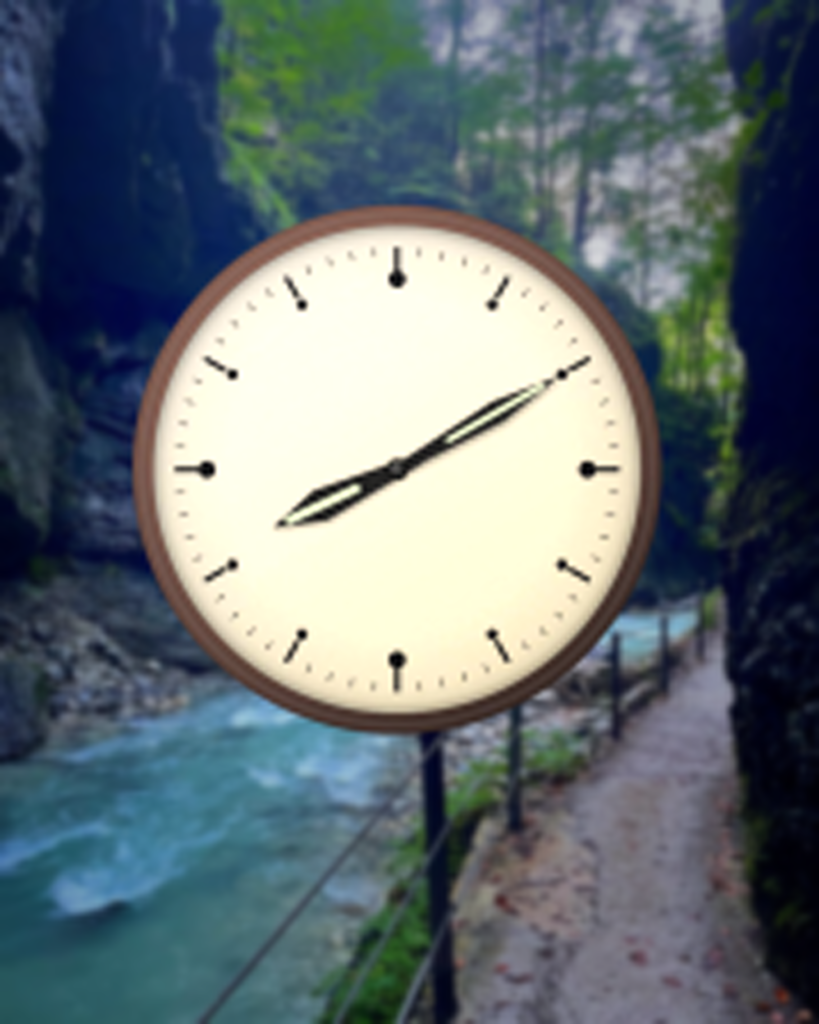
8:10
